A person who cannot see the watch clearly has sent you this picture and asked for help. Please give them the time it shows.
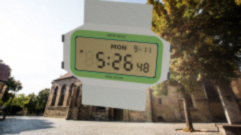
5:26:48
